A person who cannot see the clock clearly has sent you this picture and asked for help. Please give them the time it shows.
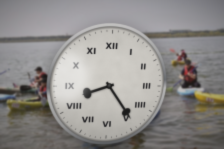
8:24
